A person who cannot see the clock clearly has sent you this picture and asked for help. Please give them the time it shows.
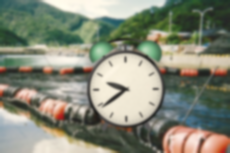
9:39
